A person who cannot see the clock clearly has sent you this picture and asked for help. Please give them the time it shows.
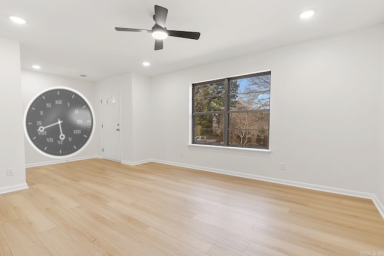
5:42
